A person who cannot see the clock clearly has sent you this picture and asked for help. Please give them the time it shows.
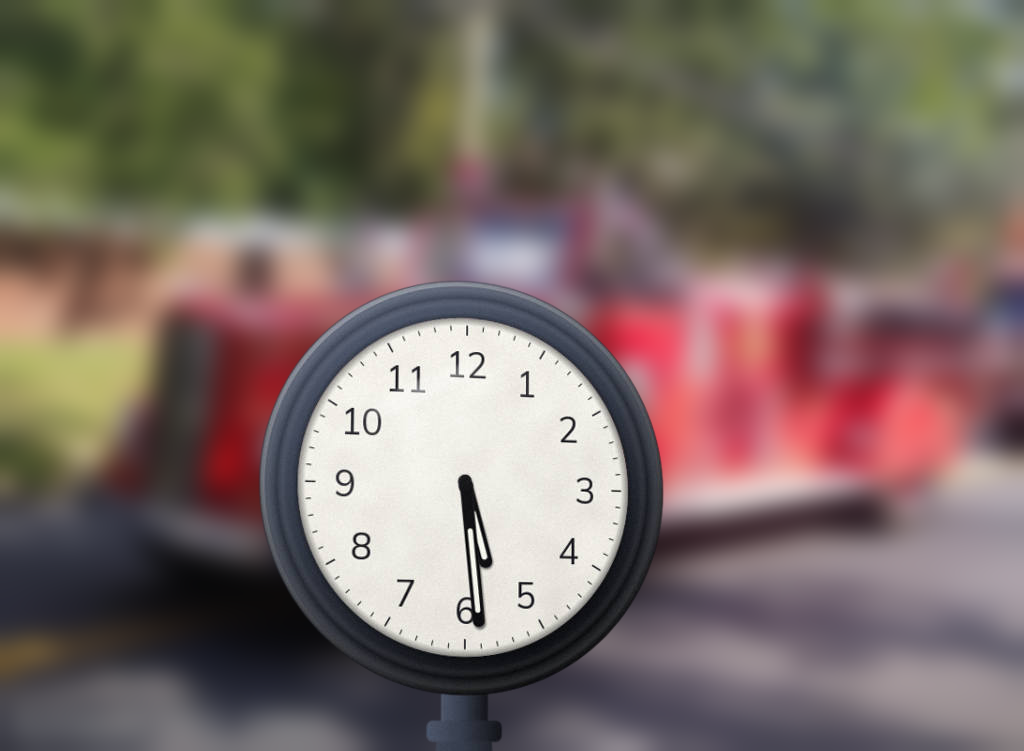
5:29
